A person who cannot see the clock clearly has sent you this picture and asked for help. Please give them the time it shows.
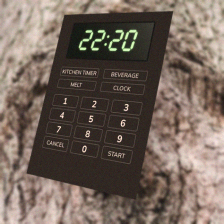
22:20
